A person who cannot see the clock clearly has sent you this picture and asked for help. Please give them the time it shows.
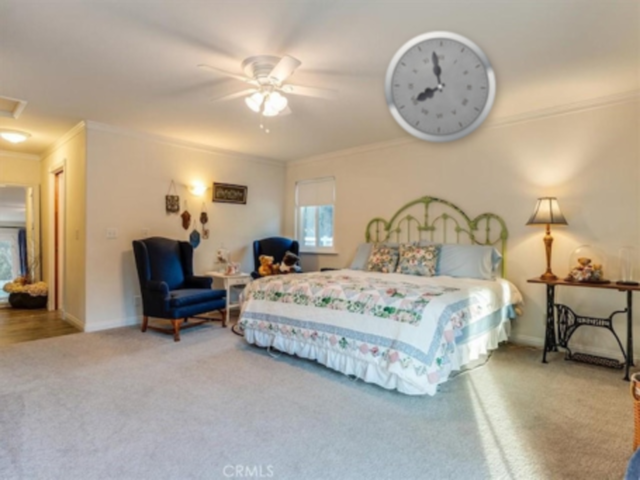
7:58
